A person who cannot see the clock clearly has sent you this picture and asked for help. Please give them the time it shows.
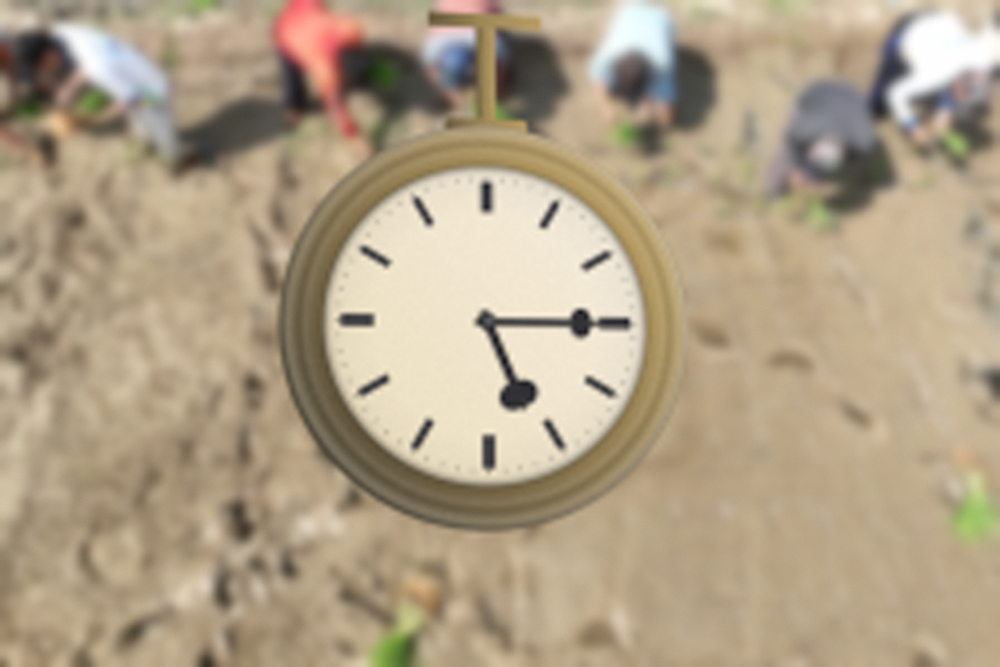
5:15
